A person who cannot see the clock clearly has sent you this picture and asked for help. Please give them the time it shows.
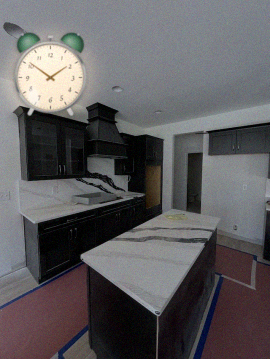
1:51
